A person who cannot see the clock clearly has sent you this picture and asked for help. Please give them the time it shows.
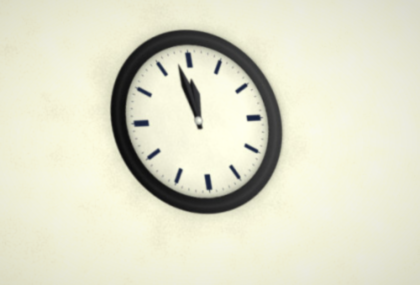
11:58
